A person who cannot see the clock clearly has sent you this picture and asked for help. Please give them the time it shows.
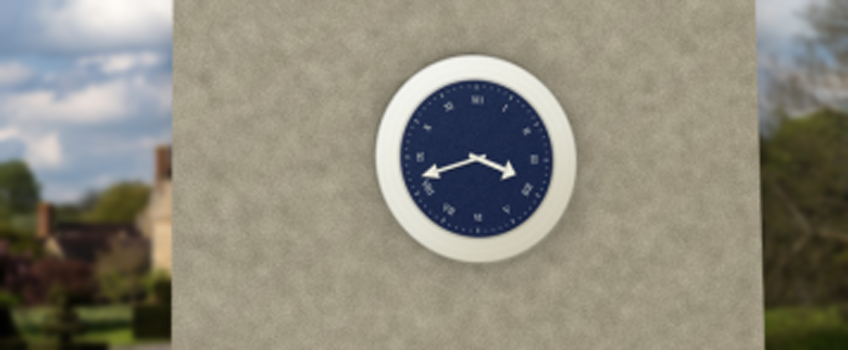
3:42
